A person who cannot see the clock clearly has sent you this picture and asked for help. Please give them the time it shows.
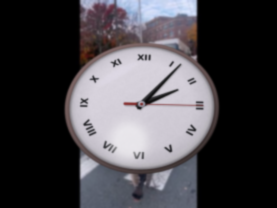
2:06:15
